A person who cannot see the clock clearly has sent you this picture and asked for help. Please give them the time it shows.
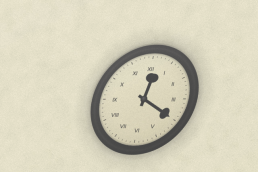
12:20
